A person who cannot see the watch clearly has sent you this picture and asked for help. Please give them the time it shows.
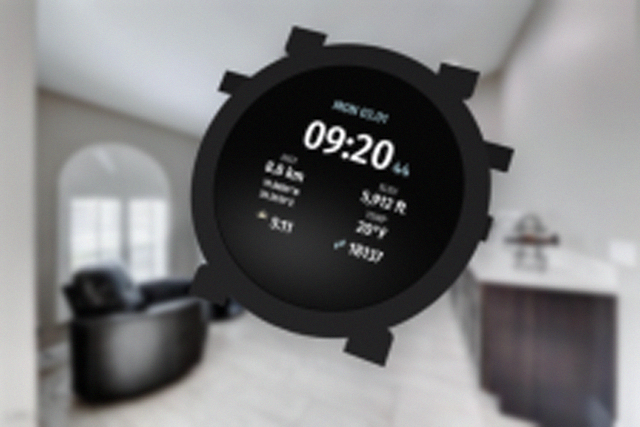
9:20
